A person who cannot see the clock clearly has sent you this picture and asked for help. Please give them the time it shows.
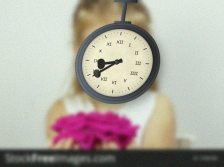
8:39
